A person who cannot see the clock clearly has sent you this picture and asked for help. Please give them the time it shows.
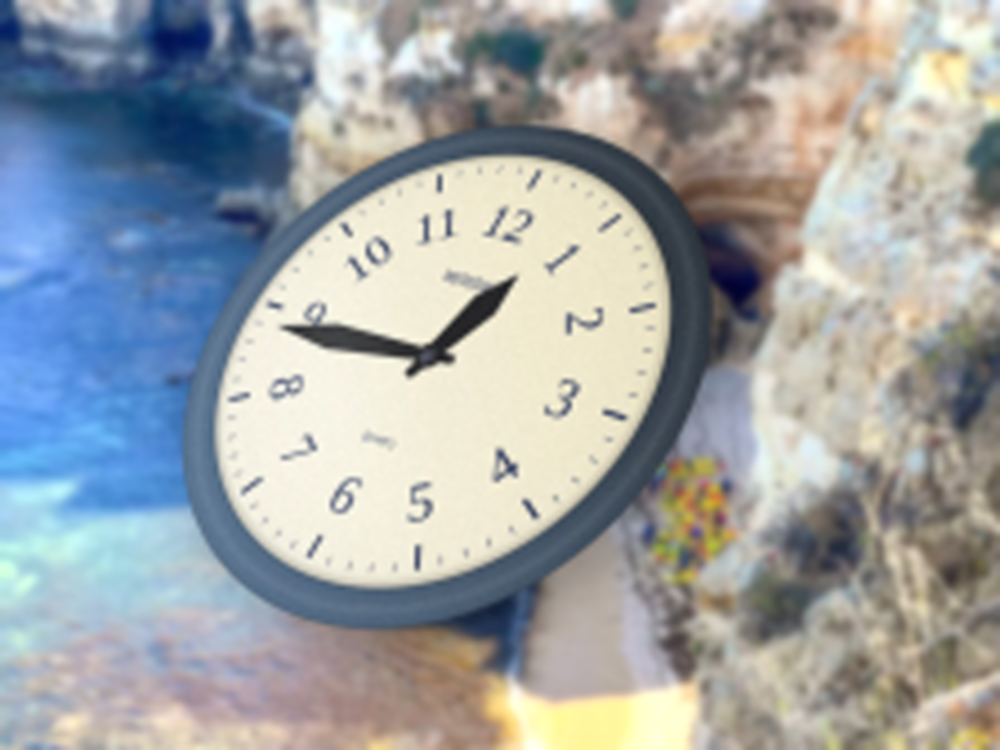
12:44
